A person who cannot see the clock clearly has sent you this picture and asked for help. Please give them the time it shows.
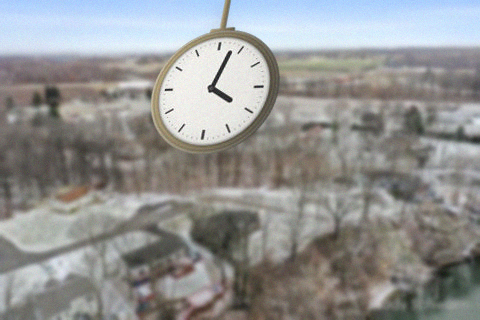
4:03
